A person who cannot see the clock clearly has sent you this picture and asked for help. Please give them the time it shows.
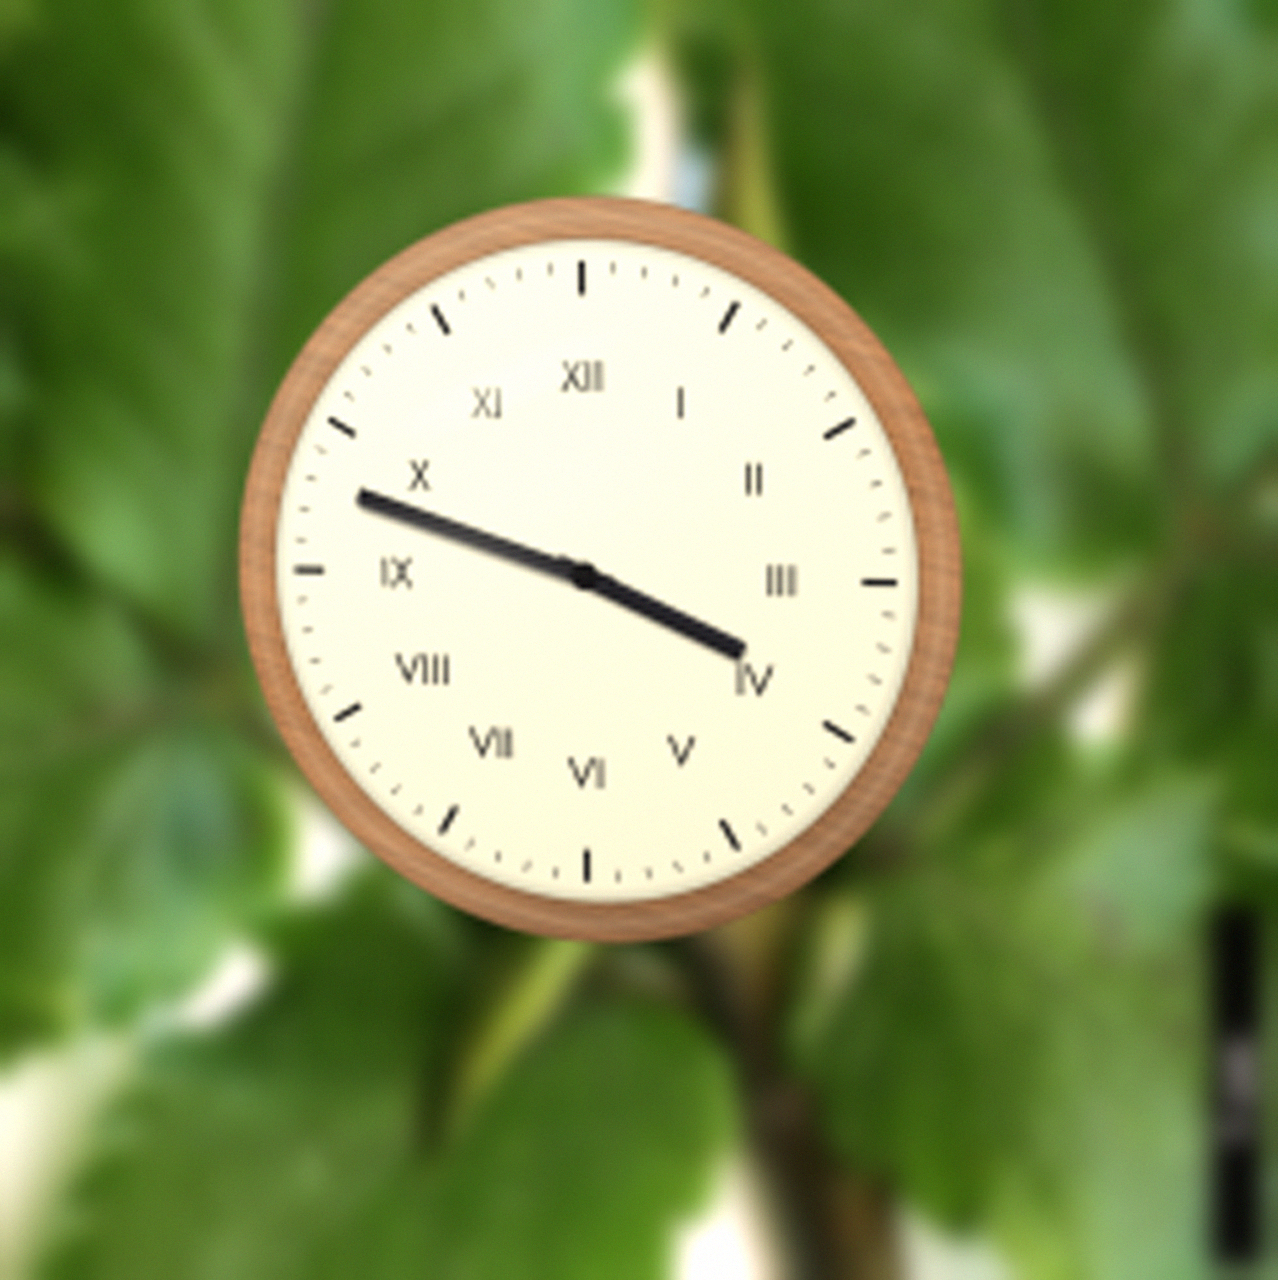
3:48
